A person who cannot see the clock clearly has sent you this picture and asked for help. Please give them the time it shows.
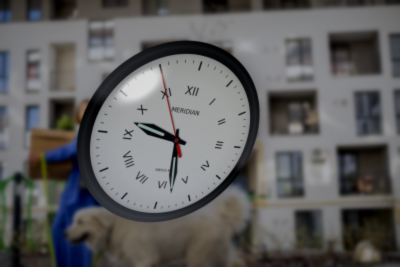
9:27:55
